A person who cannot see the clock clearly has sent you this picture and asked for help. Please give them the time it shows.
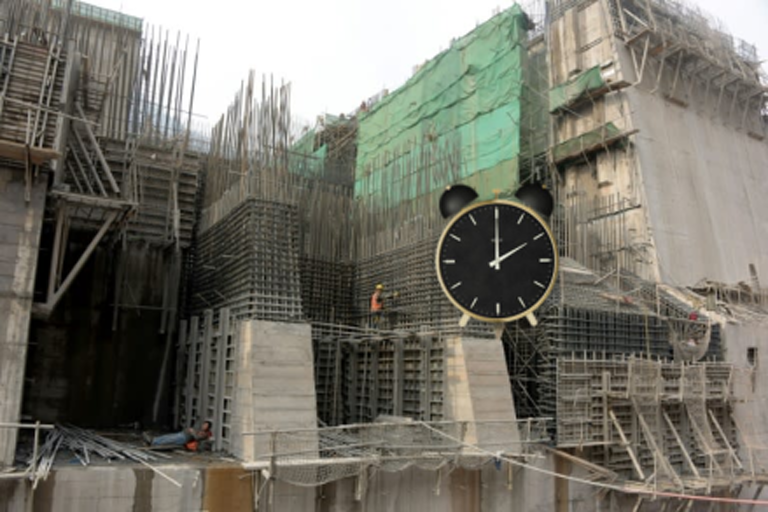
2:00
